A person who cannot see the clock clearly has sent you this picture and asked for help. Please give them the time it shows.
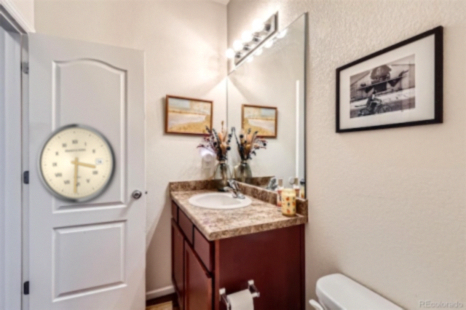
3:31
